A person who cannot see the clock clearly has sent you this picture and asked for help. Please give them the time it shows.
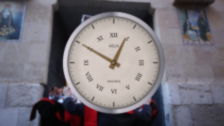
12:50
